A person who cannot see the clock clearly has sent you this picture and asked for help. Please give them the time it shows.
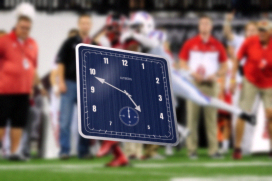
4:49
